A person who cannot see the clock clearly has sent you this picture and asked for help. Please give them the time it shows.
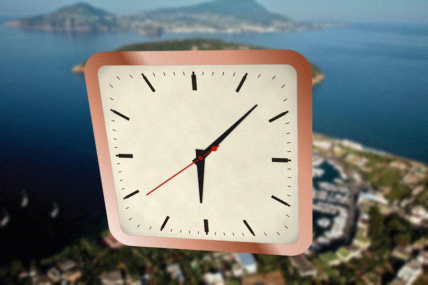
6:07:39
